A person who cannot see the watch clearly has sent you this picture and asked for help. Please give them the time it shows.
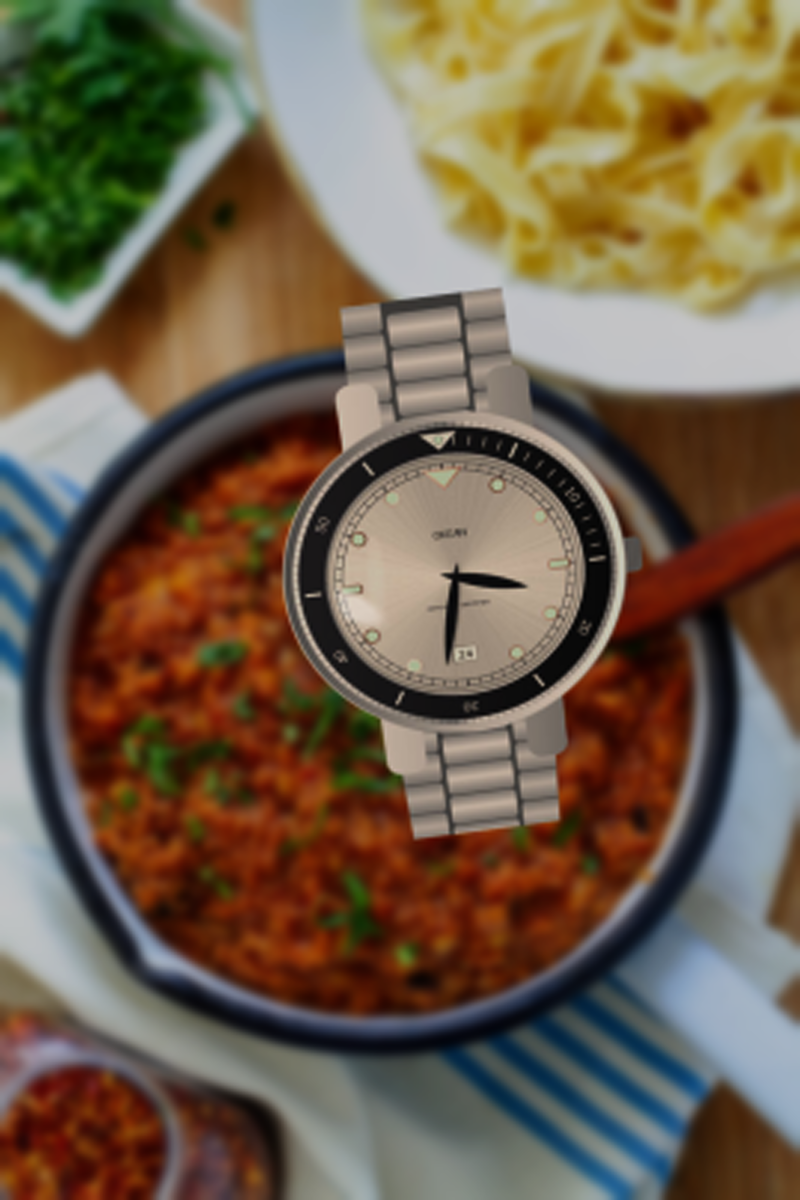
3:32
